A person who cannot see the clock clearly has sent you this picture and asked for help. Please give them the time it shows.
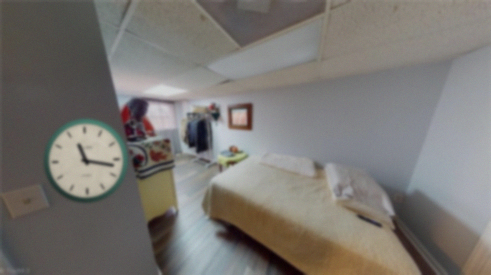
11:17
